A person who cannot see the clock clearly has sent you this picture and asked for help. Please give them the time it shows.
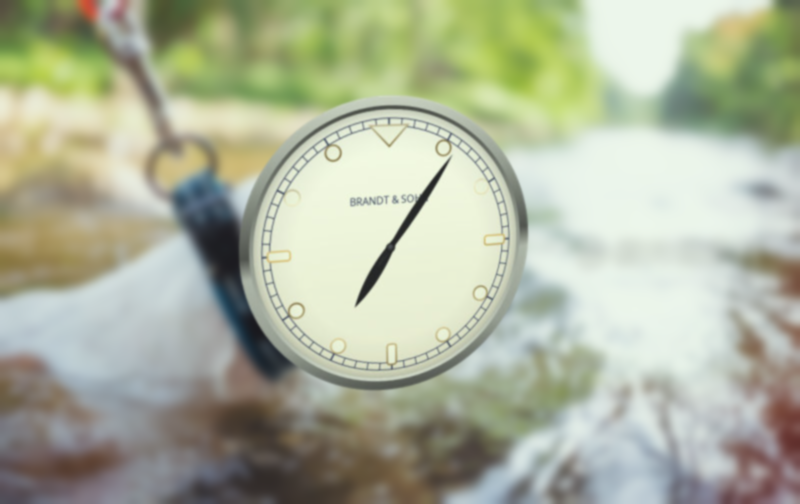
7:06
